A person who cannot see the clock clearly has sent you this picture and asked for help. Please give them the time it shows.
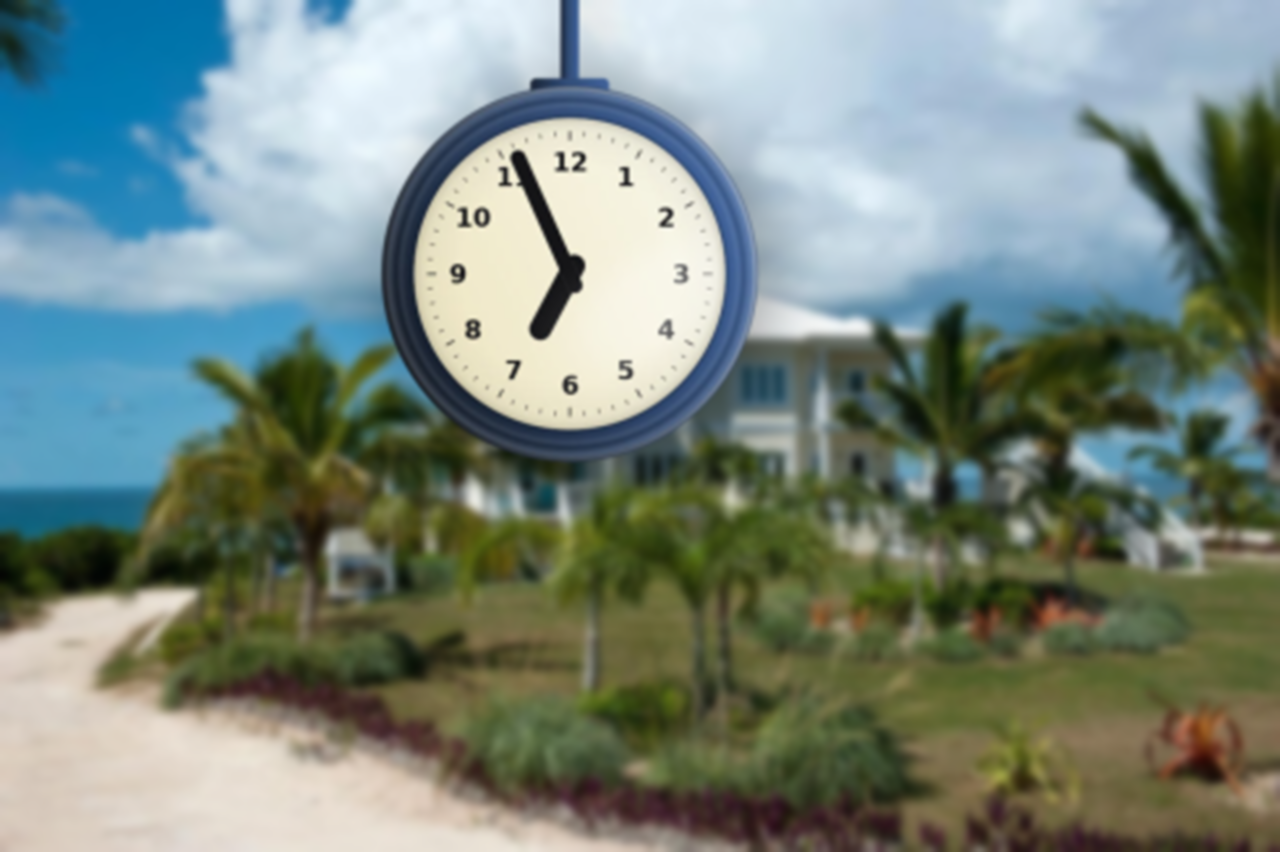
6:56
